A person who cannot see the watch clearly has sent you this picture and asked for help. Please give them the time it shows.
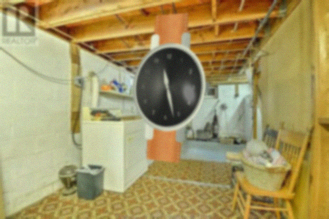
11:27
